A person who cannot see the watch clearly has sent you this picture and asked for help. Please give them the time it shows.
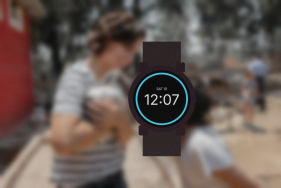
12:07
